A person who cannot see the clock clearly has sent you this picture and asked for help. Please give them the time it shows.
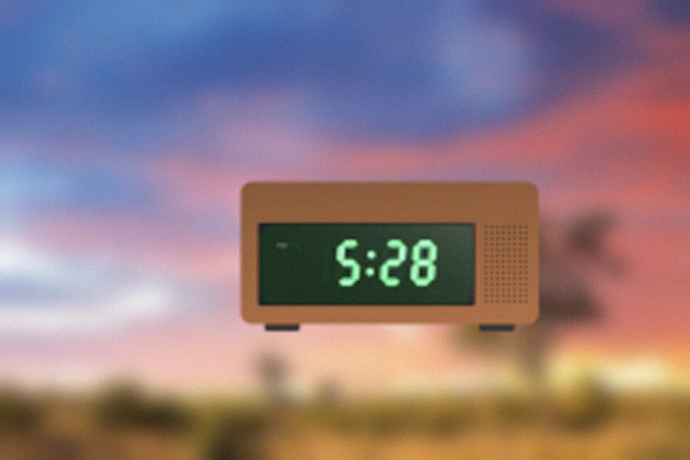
5:28
